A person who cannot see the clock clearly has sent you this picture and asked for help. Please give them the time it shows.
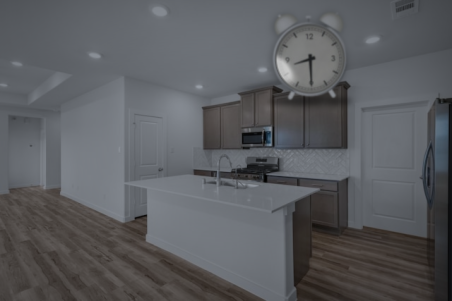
8:30
